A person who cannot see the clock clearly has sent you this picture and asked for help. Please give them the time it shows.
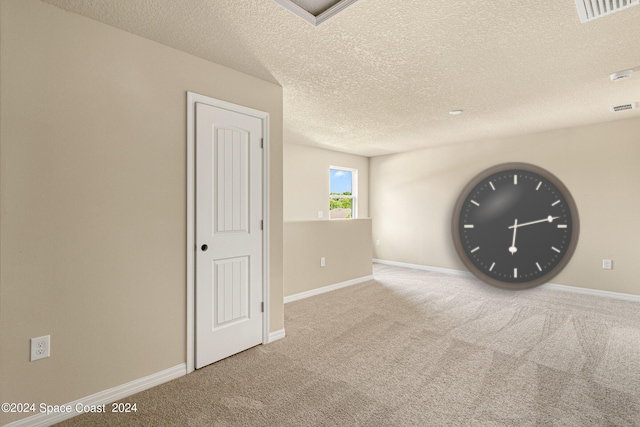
6:13
